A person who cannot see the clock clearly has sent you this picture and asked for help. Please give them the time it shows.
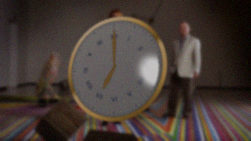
7:00
